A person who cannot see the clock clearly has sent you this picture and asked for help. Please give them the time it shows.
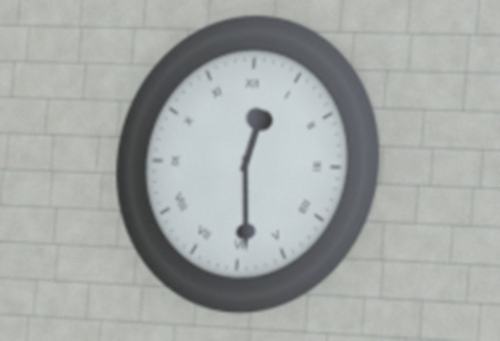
12:29
